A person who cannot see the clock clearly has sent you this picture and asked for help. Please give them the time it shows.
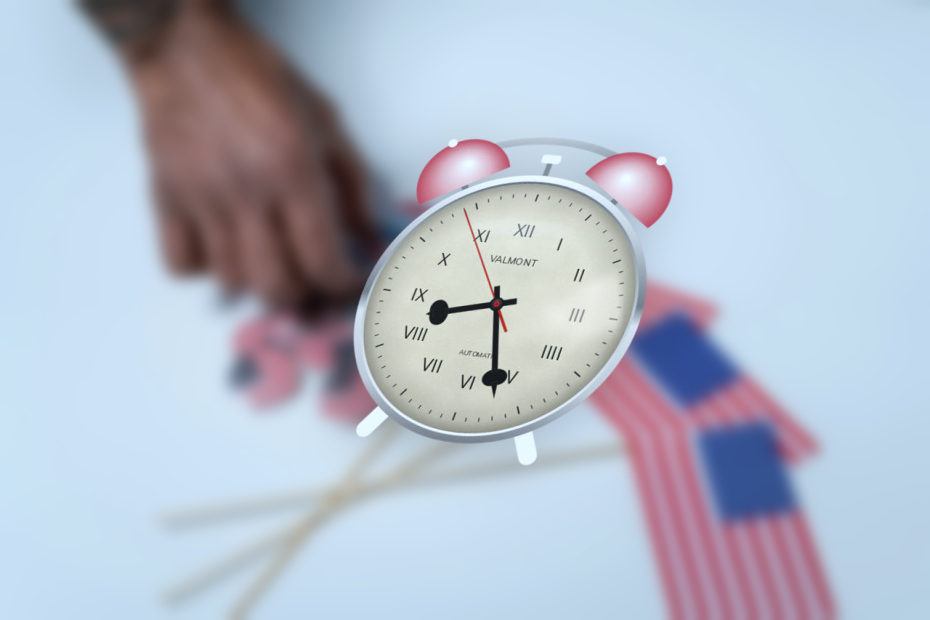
8:26:54
